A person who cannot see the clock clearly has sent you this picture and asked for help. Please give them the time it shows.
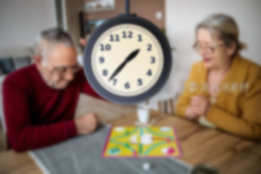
1:37
